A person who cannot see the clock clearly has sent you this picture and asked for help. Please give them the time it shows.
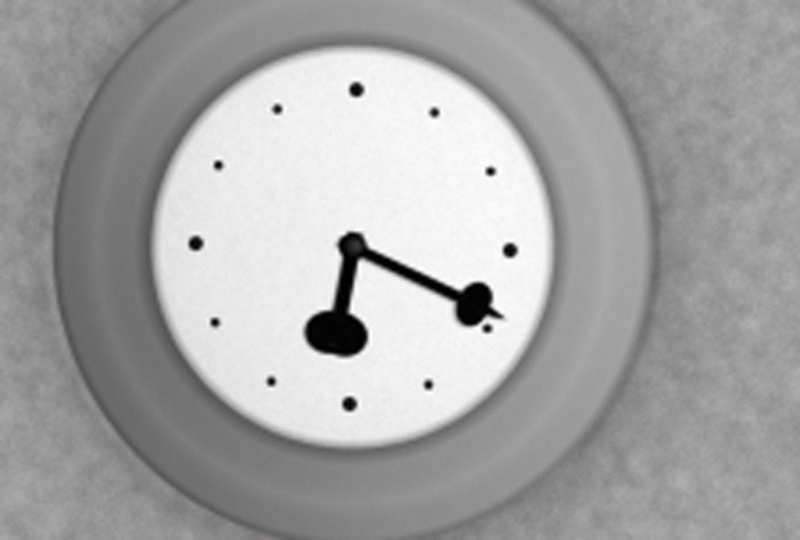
6:19
